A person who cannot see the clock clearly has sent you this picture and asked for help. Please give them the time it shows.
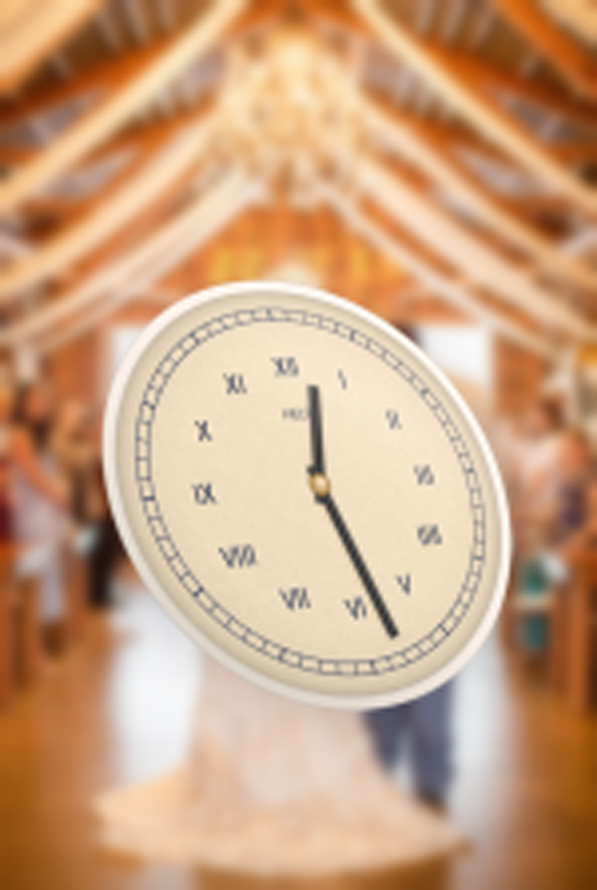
12:28
